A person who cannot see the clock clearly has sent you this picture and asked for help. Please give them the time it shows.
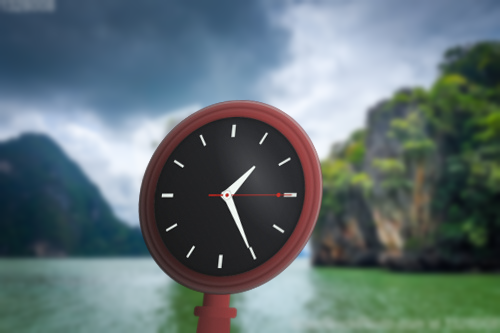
1:25:15
